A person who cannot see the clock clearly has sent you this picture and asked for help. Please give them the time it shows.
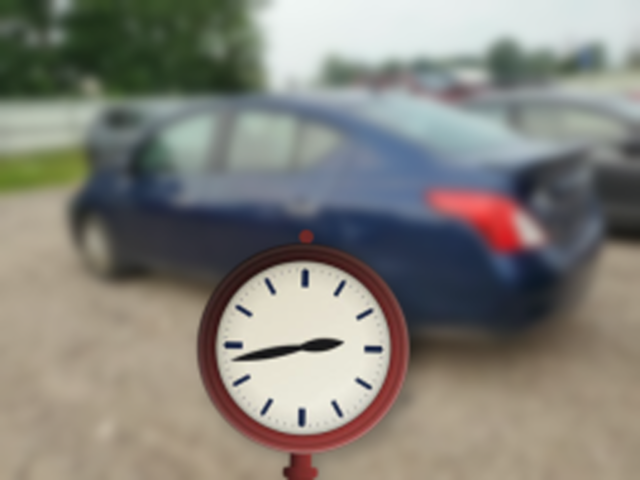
2:43
